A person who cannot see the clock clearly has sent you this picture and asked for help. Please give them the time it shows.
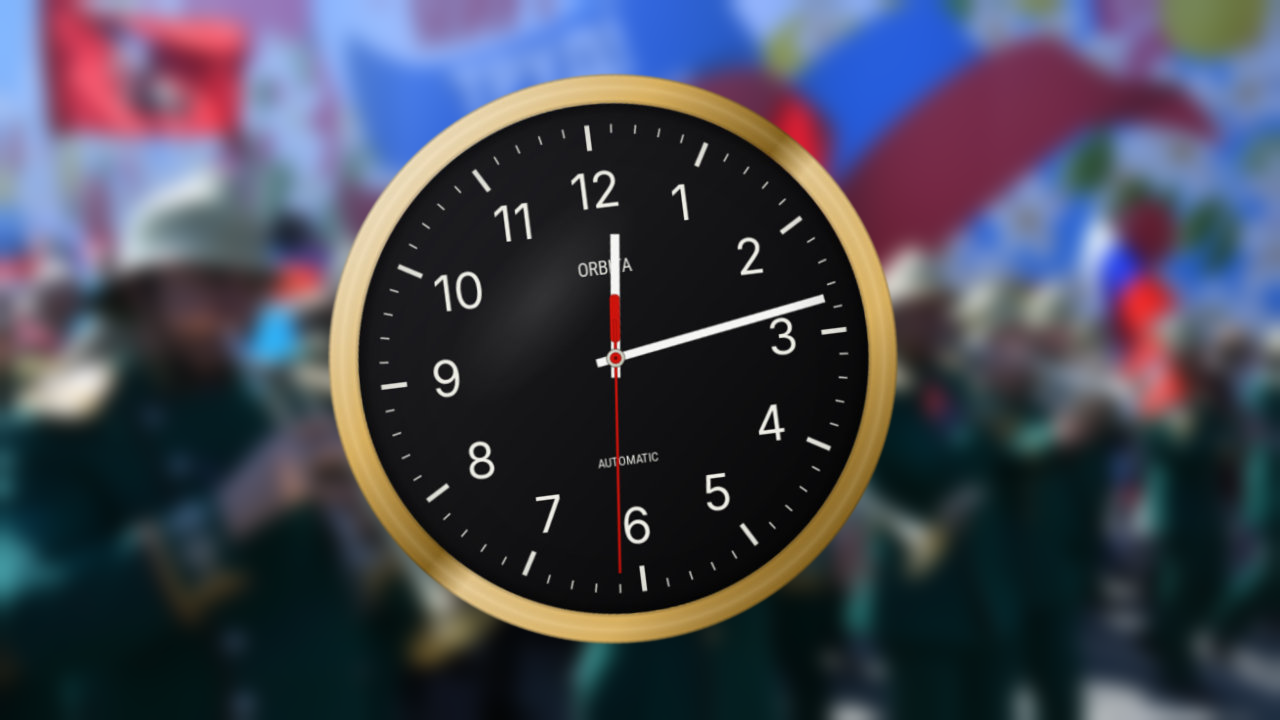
12:13:31
